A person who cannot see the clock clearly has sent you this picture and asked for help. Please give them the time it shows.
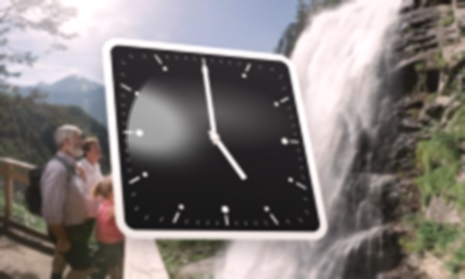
5:00
